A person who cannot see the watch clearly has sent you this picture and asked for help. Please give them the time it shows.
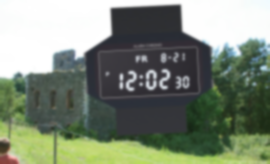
12:02:30
